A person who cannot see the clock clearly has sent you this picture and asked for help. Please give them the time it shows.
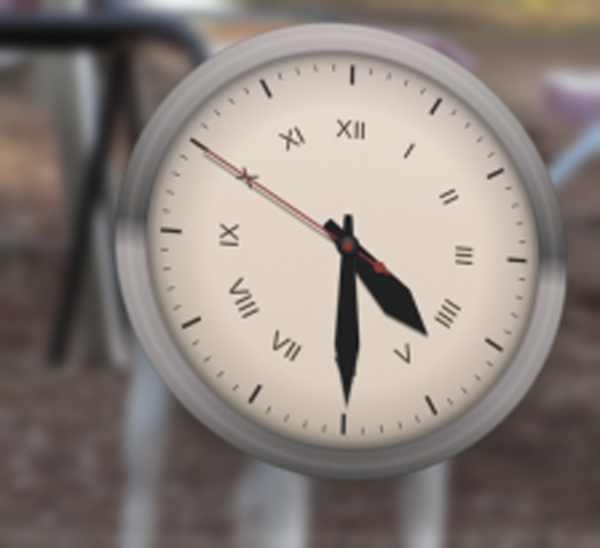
4:29:50
